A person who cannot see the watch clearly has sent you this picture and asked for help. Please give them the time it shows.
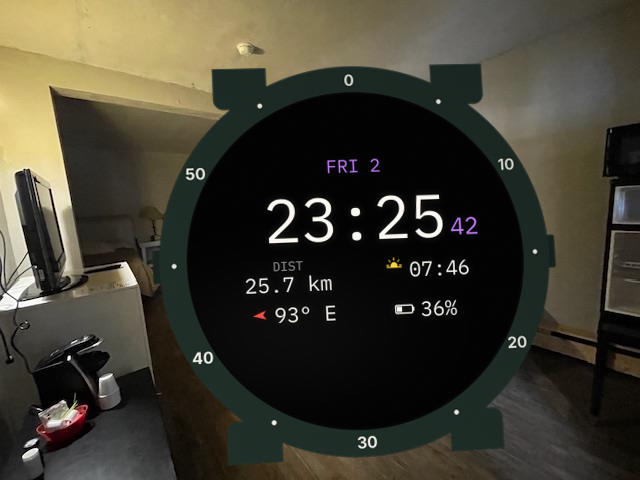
23:25:42
